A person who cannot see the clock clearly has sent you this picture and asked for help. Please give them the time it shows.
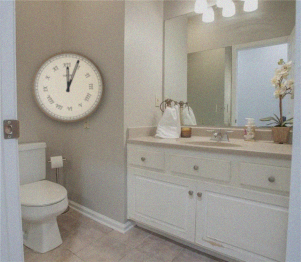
12:04
